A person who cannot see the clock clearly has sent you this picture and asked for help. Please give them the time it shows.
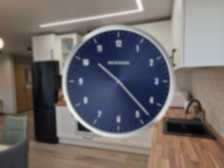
10:23
